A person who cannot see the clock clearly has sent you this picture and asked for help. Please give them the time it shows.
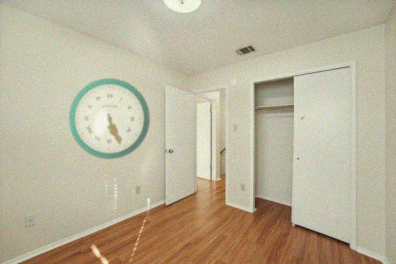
5:26
